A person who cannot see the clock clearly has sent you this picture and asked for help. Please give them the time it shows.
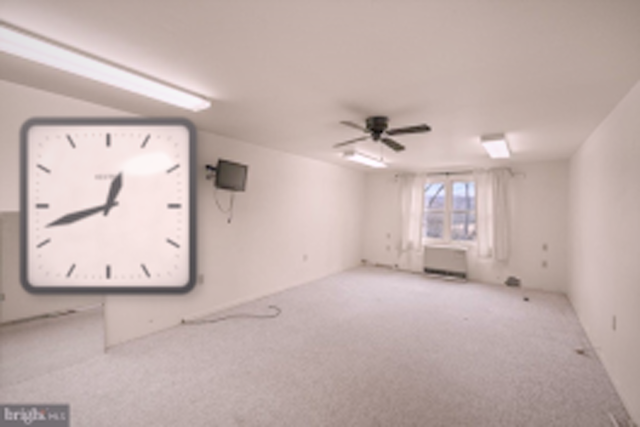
12:42
